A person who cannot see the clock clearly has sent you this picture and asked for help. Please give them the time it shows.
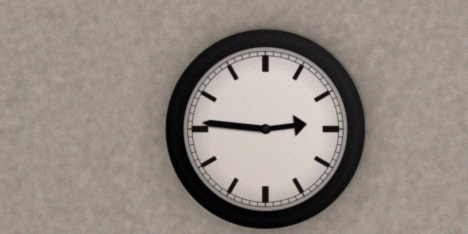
2:46
